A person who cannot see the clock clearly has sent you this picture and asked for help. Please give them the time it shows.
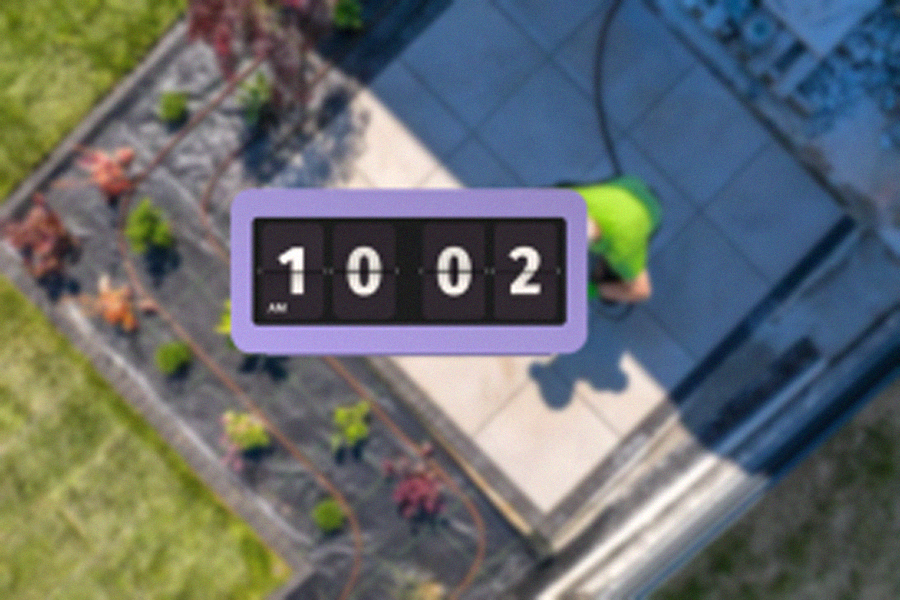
10:02
